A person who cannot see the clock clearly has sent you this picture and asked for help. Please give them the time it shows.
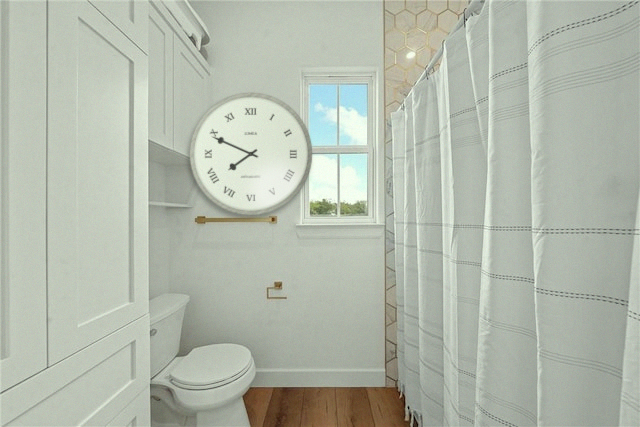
7:49
